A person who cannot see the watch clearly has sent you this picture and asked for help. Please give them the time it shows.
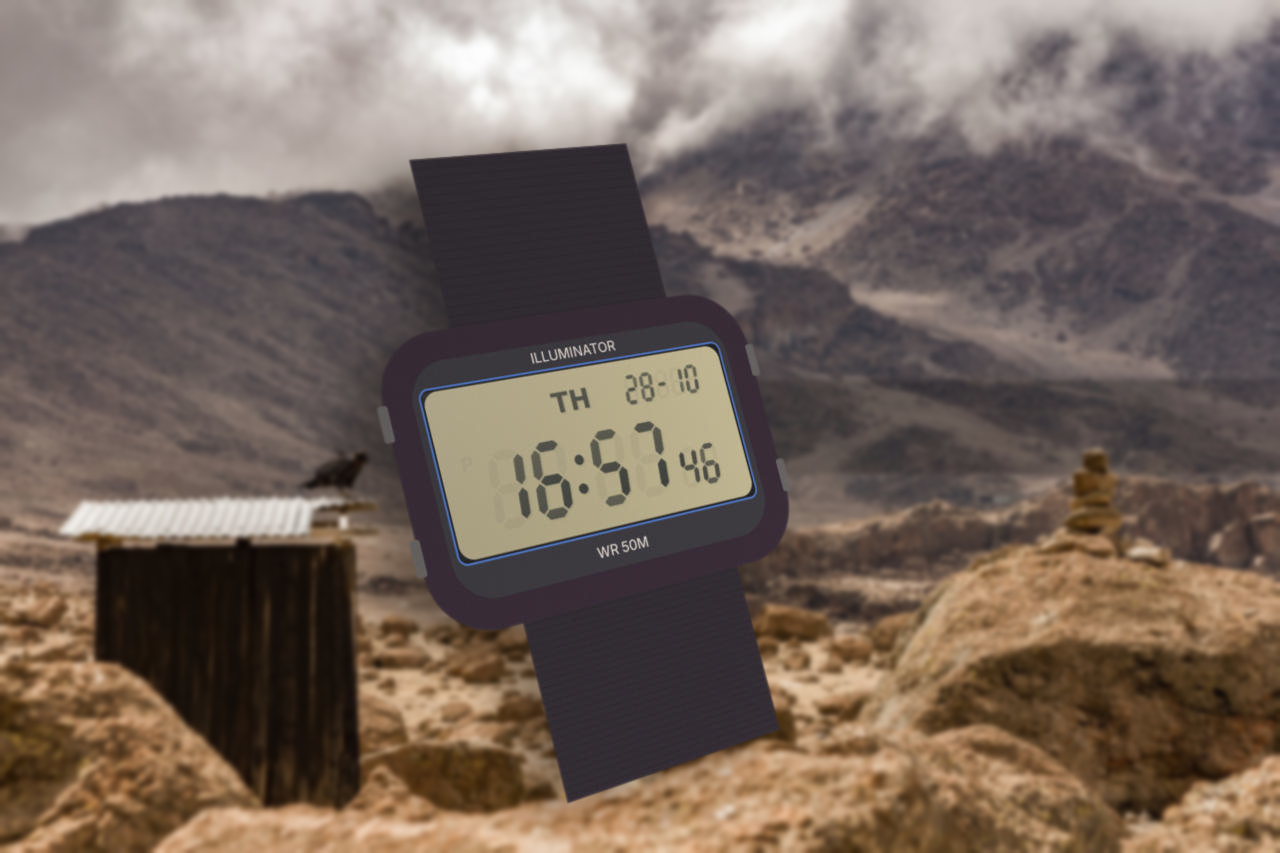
16:57:46
